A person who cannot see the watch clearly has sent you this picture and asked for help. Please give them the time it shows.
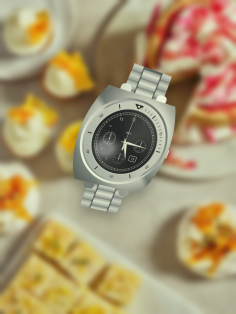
5:15
